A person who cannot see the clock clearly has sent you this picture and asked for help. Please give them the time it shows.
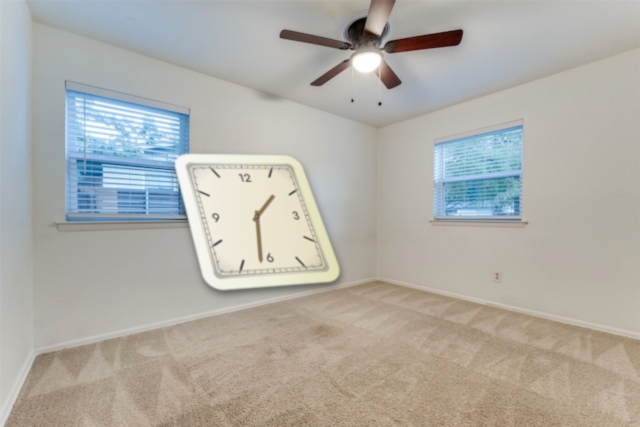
1:32
